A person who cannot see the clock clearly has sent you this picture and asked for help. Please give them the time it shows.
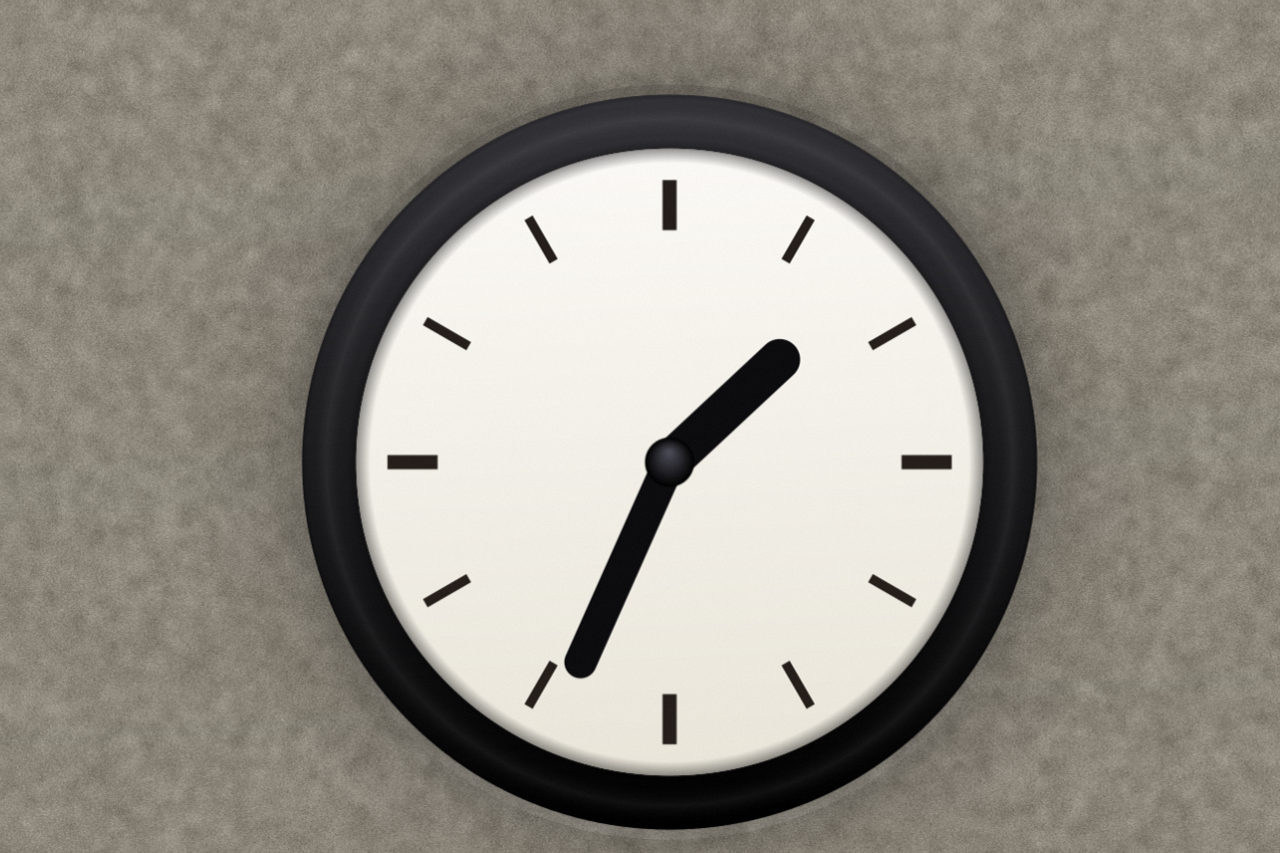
1:34
